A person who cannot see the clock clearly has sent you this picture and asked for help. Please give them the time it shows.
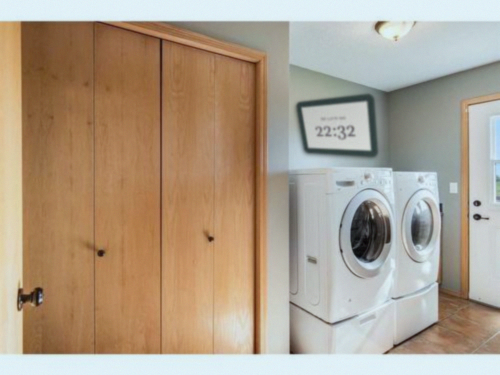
22:32
